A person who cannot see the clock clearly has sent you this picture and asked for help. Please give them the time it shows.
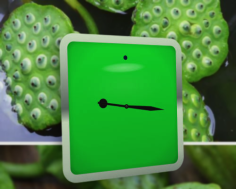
9:16
